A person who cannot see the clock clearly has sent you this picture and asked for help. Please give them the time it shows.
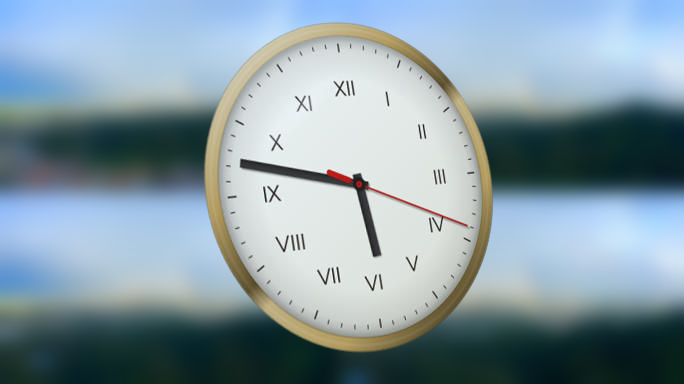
5:47:19
